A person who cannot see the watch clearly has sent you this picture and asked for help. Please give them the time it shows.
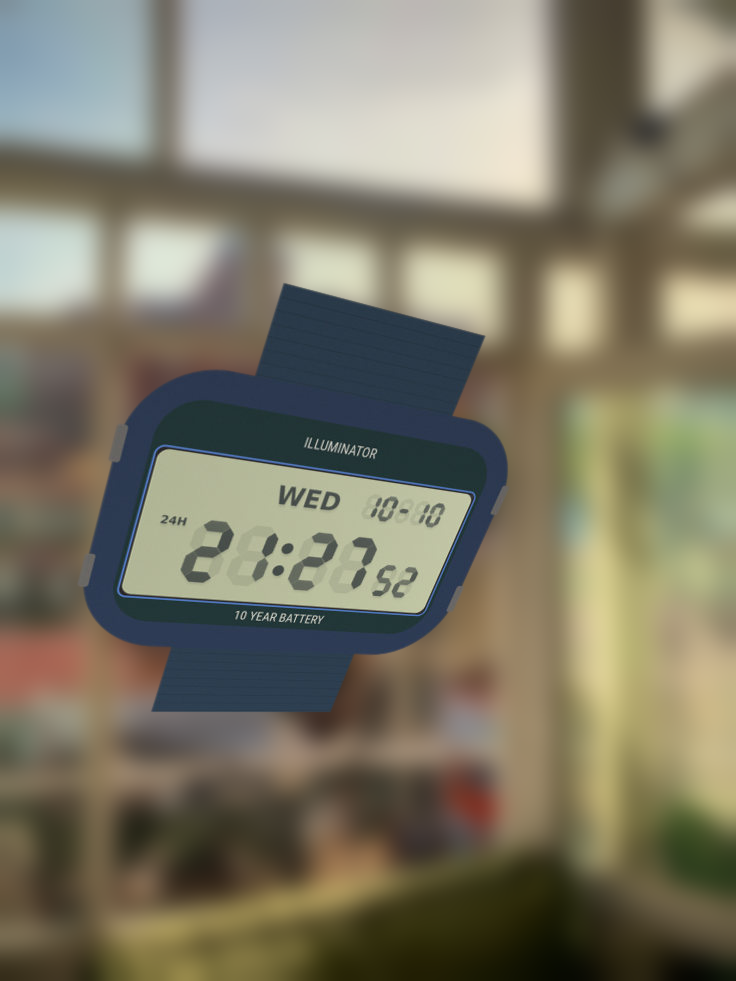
21:27:52
